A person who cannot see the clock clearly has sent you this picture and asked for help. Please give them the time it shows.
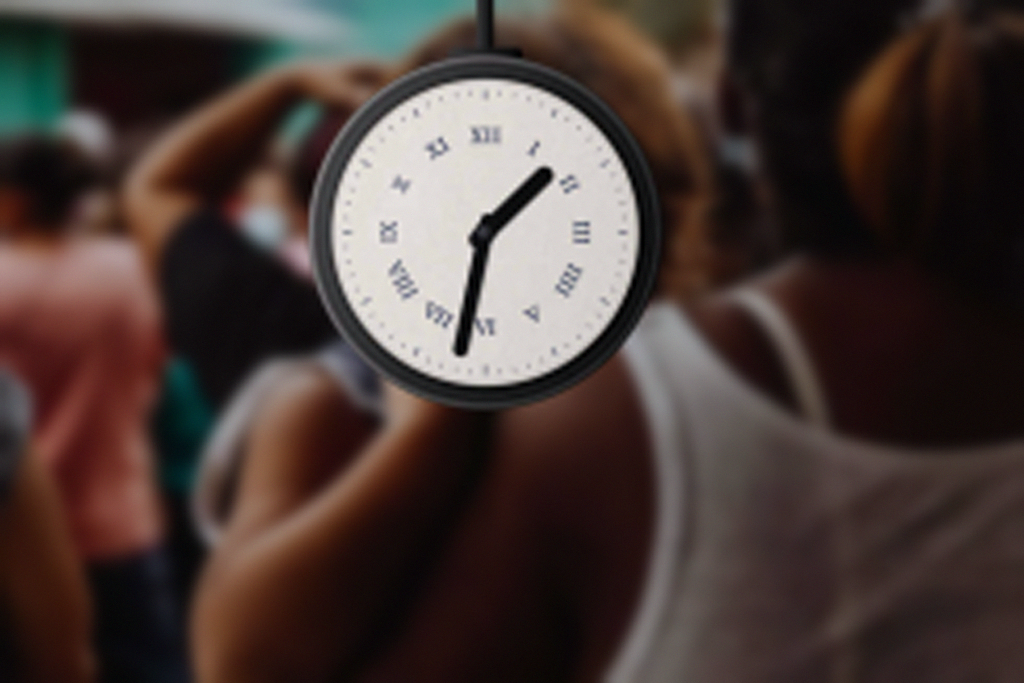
1:32
